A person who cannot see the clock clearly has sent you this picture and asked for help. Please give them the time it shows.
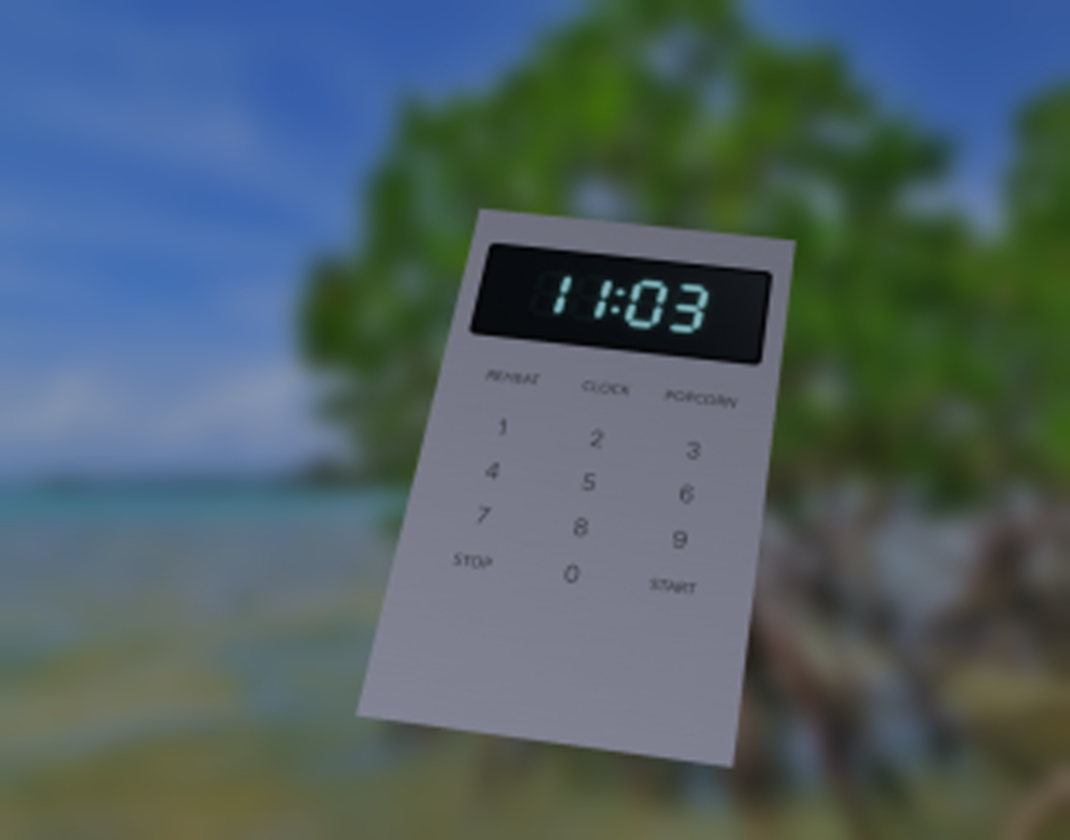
11:03
